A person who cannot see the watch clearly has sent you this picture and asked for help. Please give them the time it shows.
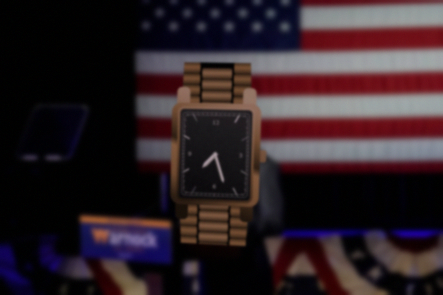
7:27
